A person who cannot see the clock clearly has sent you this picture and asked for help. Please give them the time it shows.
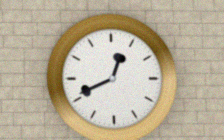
12:41
